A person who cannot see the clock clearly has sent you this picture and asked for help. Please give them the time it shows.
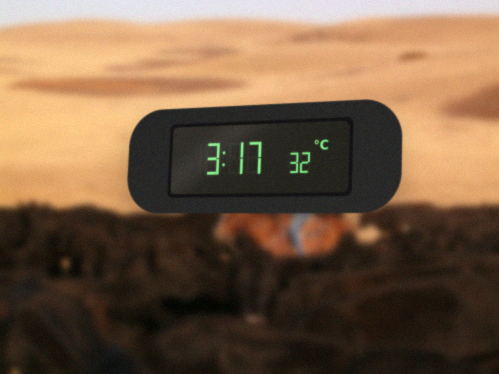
3:17
